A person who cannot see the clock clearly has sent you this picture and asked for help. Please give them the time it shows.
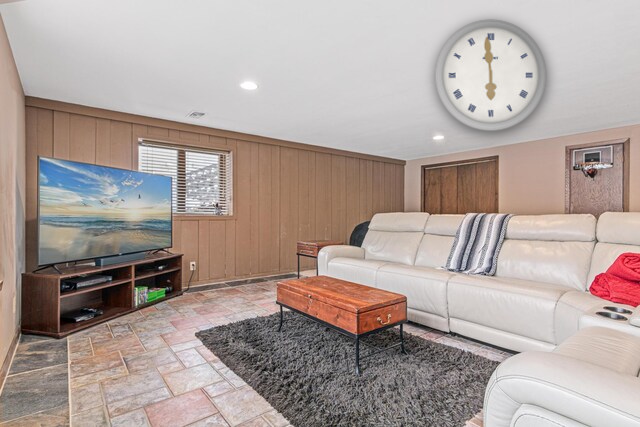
5:59
